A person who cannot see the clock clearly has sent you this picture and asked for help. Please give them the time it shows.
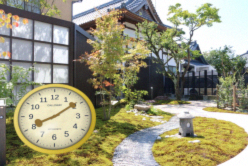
8:09
